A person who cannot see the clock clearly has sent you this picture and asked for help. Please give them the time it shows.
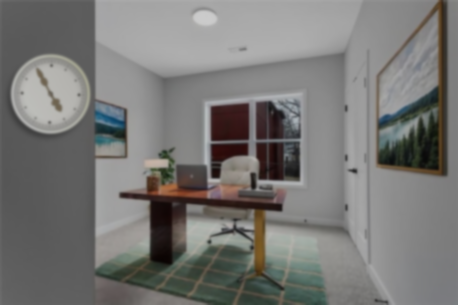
4:55
